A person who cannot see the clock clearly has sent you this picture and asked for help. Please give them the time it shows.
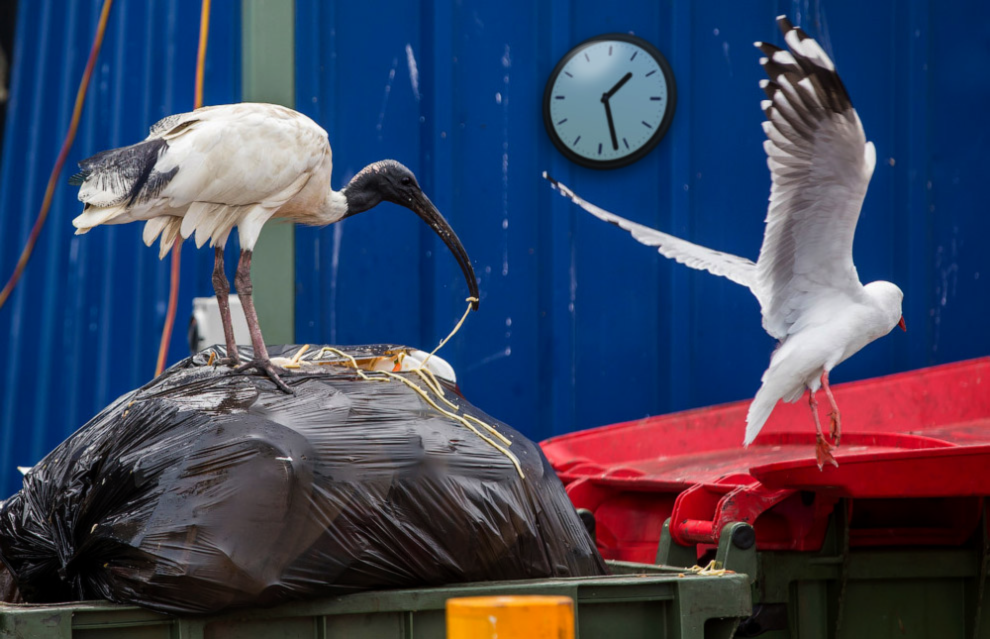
1:27
